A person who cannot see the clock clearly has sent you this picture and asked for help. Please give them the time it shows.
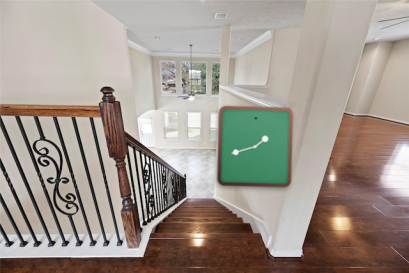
1:42
